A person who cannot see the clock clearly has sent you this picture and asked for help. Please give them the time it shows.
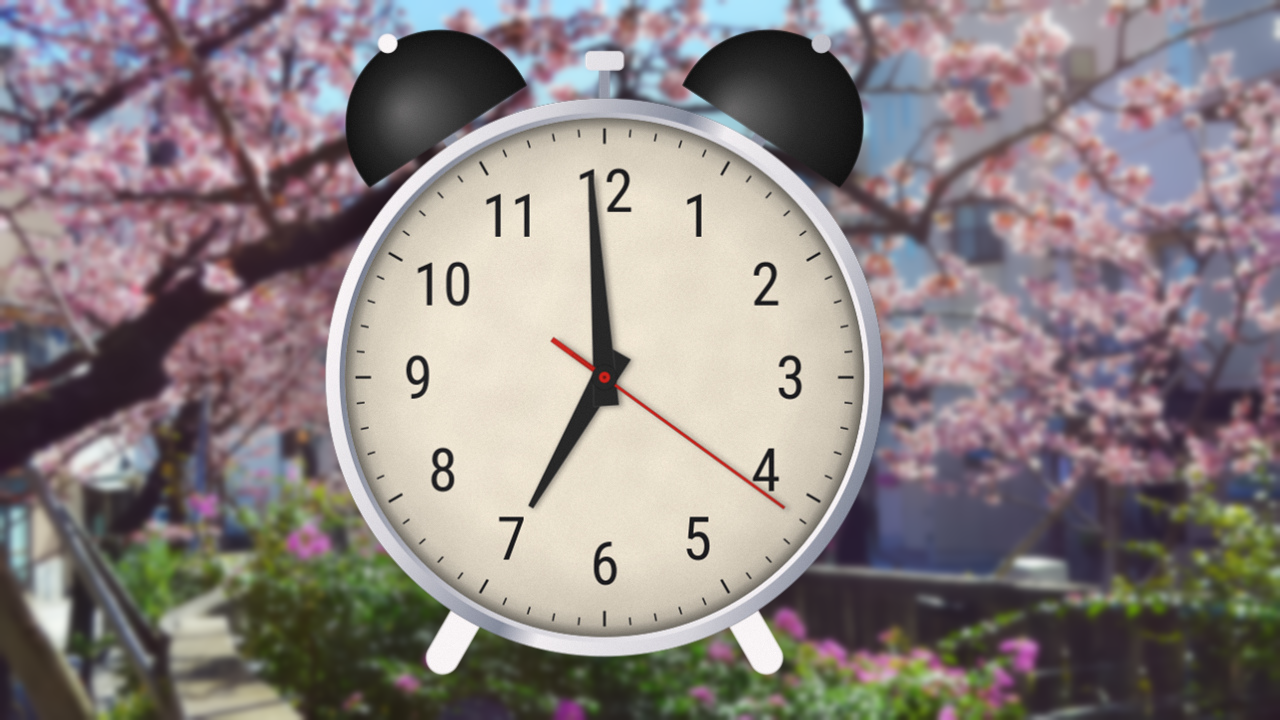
6:59:21
